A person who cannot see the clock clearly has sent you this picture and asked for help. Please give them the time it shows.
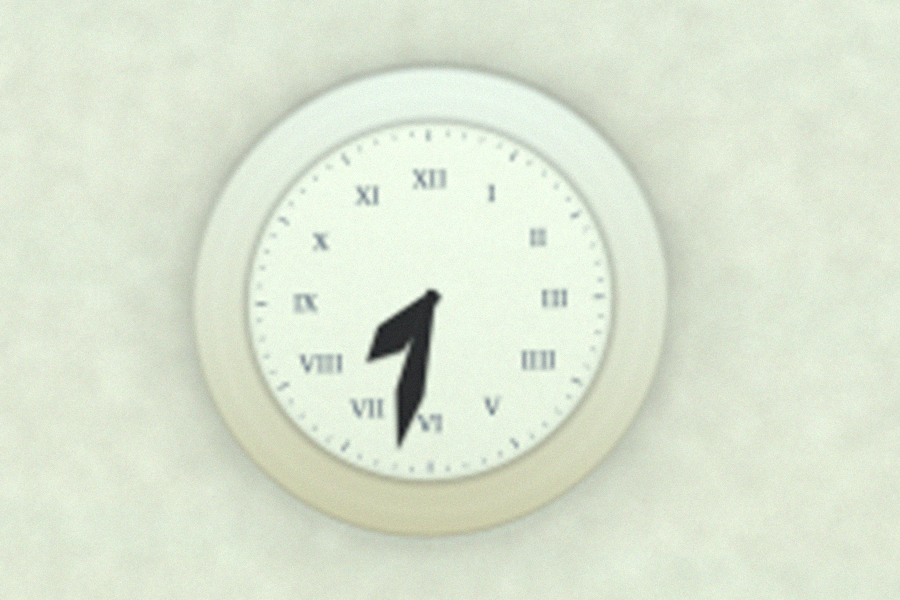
7:32
